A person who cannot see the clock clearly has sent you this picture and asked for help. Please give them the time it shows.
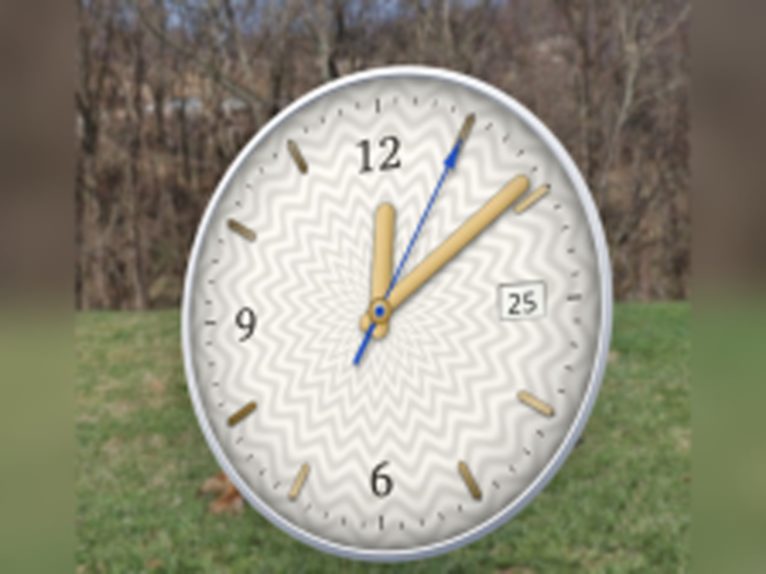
12:09:05
